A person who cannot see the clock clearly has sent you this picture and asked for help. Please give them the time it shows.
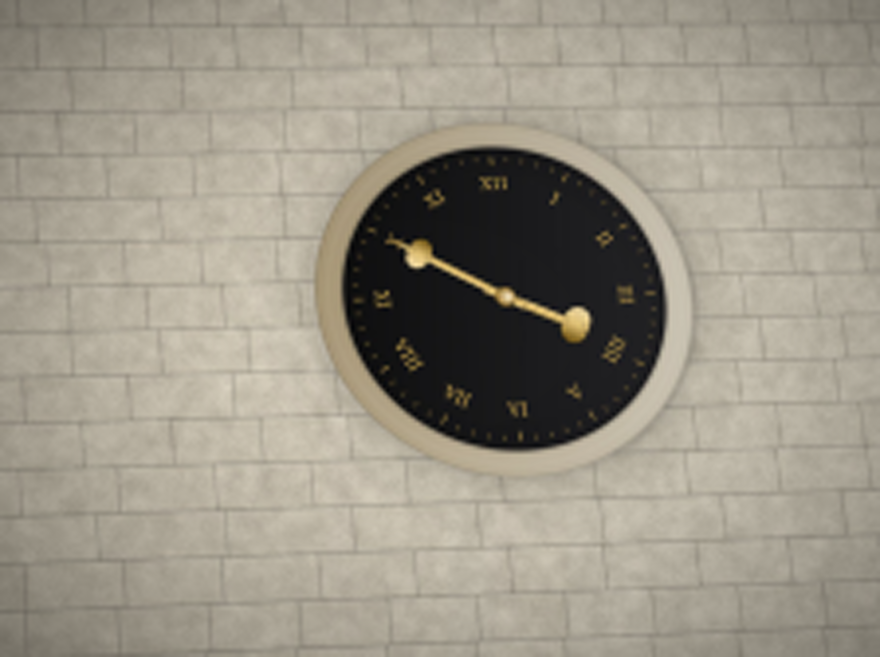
3:50
